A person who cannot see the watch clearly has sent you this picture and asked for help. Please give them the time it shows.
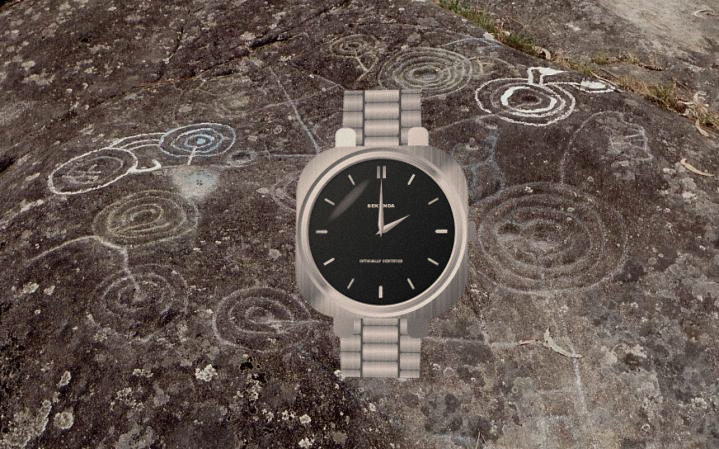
2:00
